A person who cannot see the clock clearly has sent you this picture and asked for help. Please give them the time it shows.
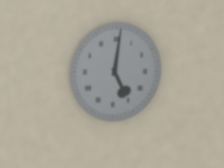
5:01
